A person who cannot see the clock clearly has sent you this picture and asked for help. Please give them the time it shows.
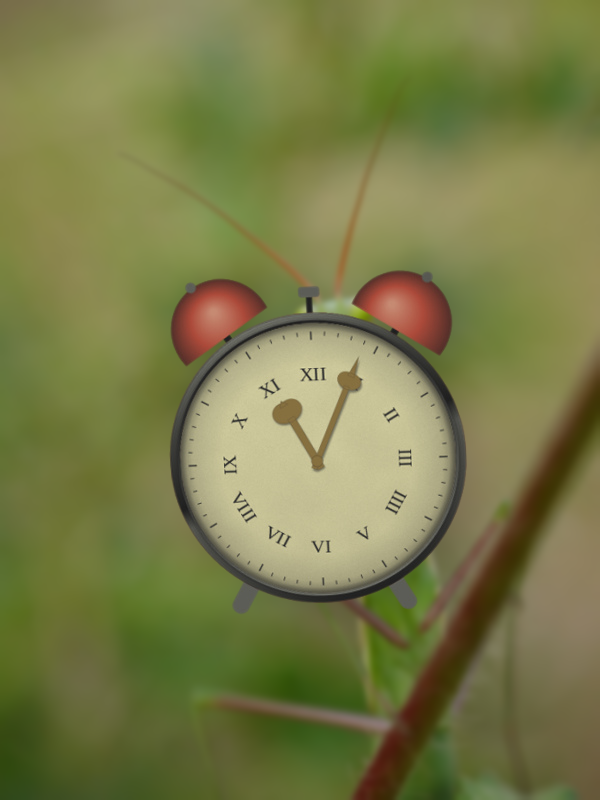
11:04
